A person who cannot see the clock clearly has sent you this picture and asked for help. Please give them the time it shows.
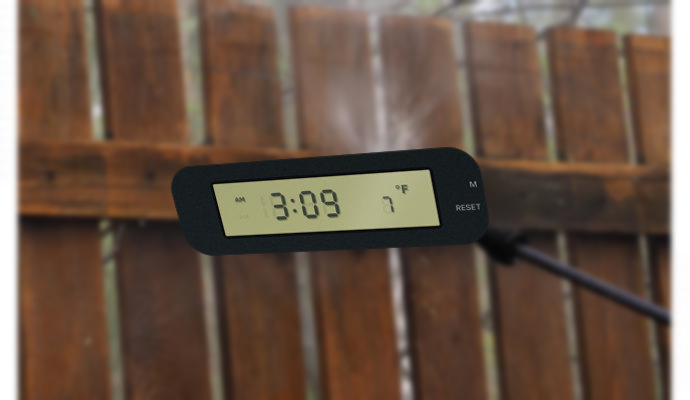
3:09
